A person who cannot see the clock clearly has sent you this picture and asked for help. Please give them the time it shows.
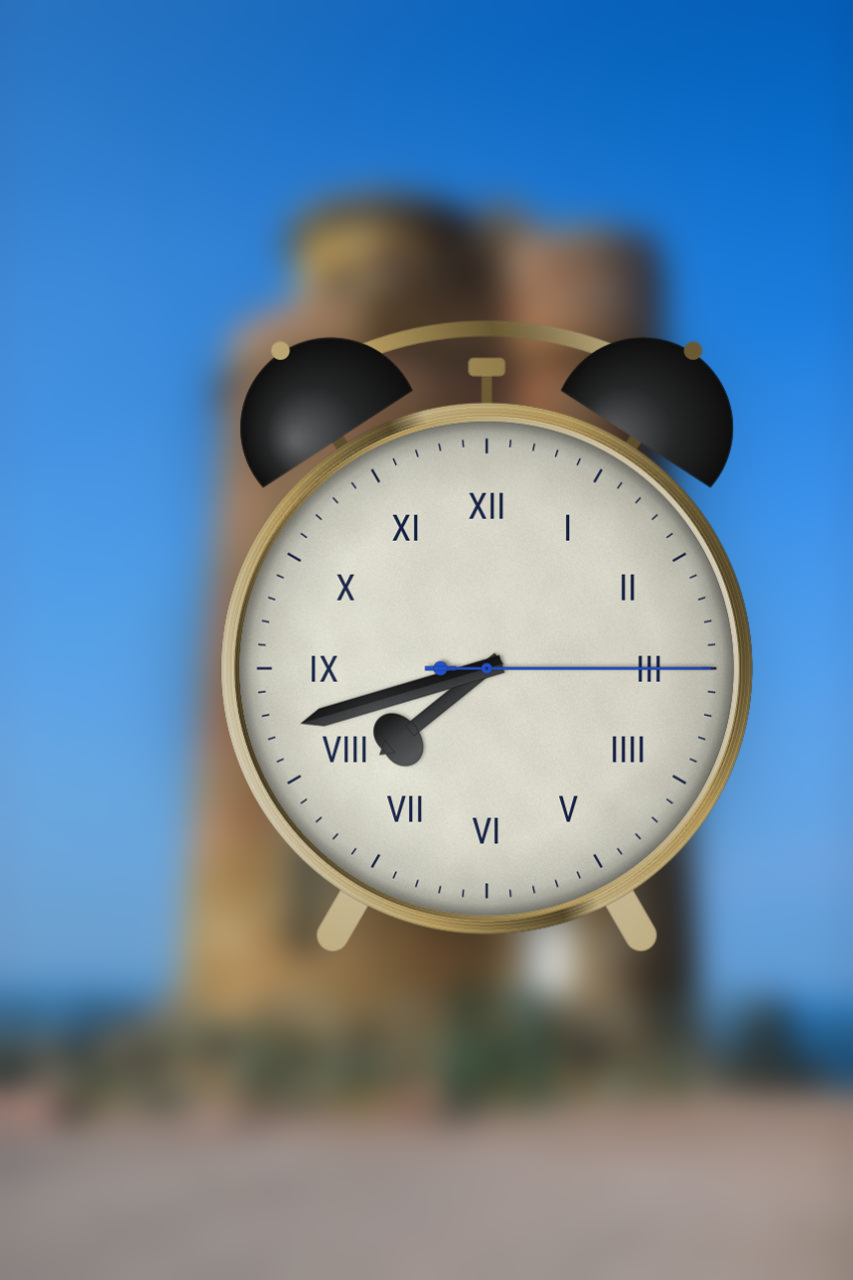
7:42:15
